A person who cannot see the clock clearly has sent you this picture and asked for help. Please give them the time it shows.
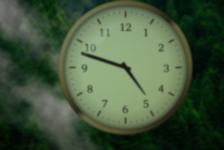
4:48
